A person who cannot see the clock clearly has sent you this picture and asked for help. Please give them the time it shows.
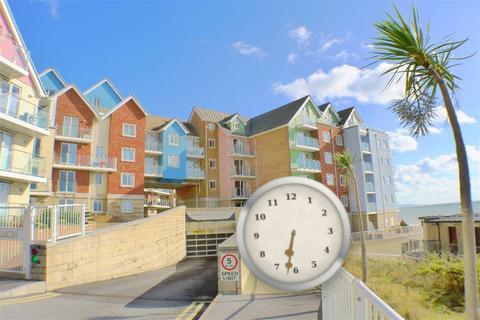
6:32
